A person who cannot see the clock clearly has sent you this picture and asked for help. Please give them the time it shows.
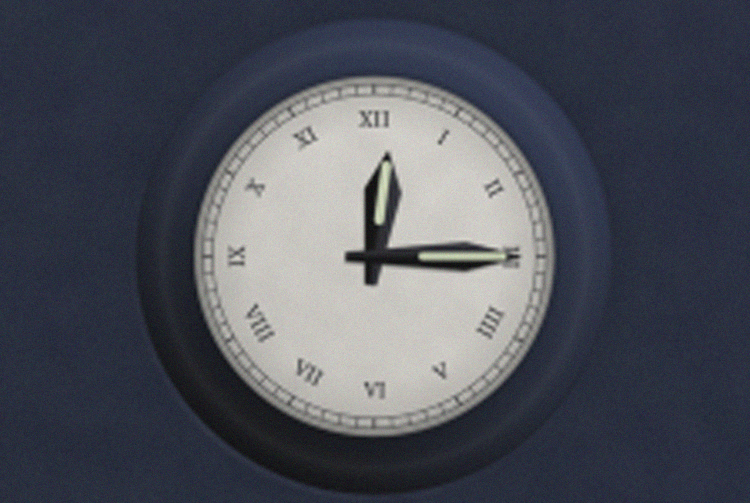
12:15
